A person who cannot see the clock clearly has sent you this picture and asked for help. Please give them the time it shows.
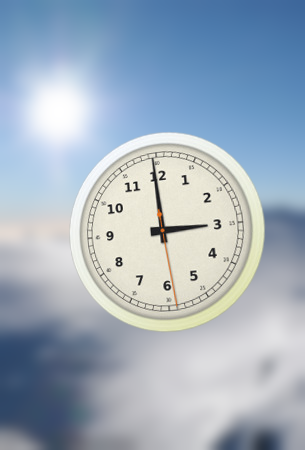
2:59:29
